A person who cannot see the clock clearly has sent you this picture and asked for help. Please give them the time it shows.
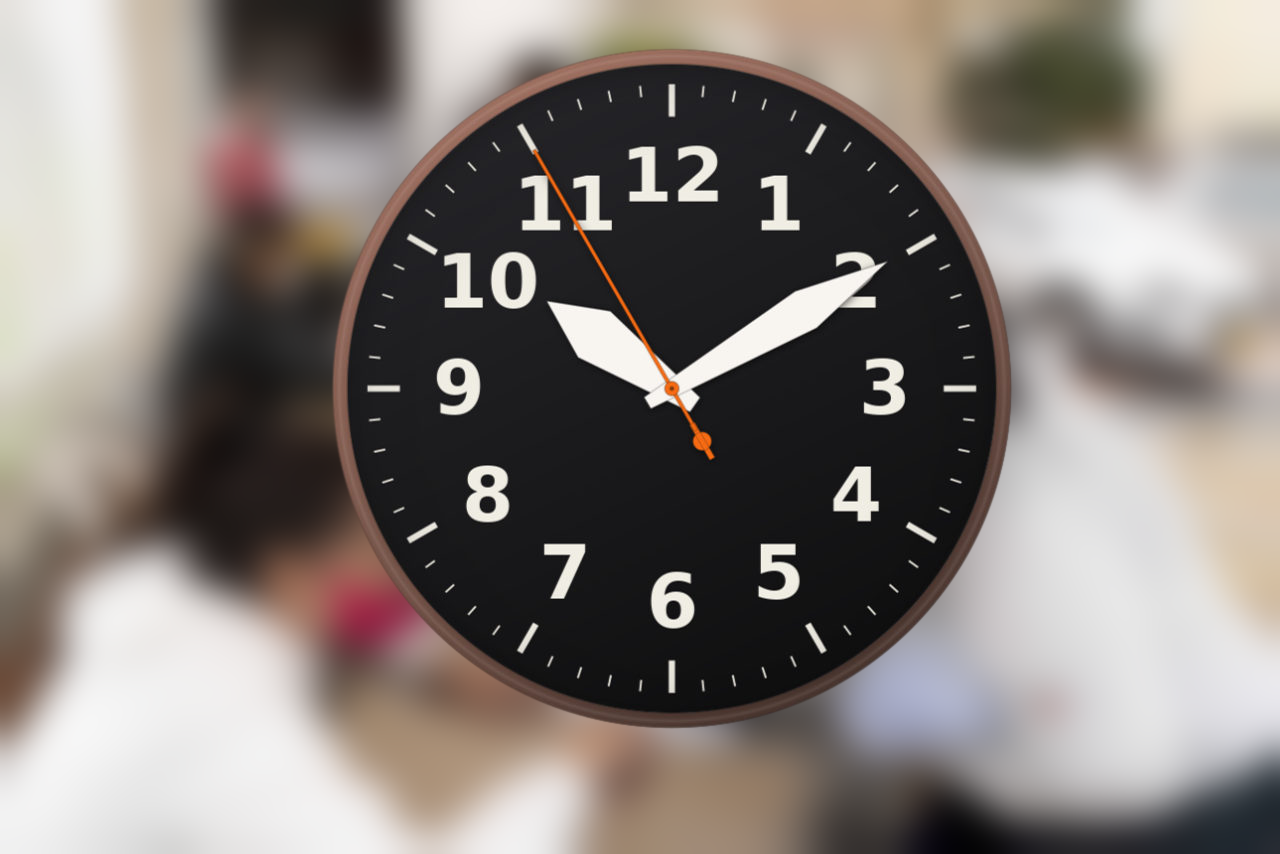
10:09:55
